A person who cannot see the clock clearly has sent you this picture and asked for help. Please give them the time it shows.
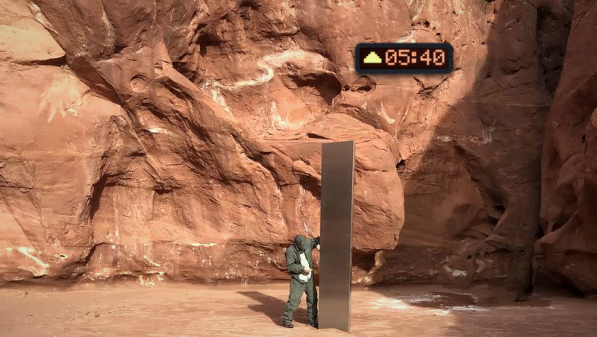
5:40
